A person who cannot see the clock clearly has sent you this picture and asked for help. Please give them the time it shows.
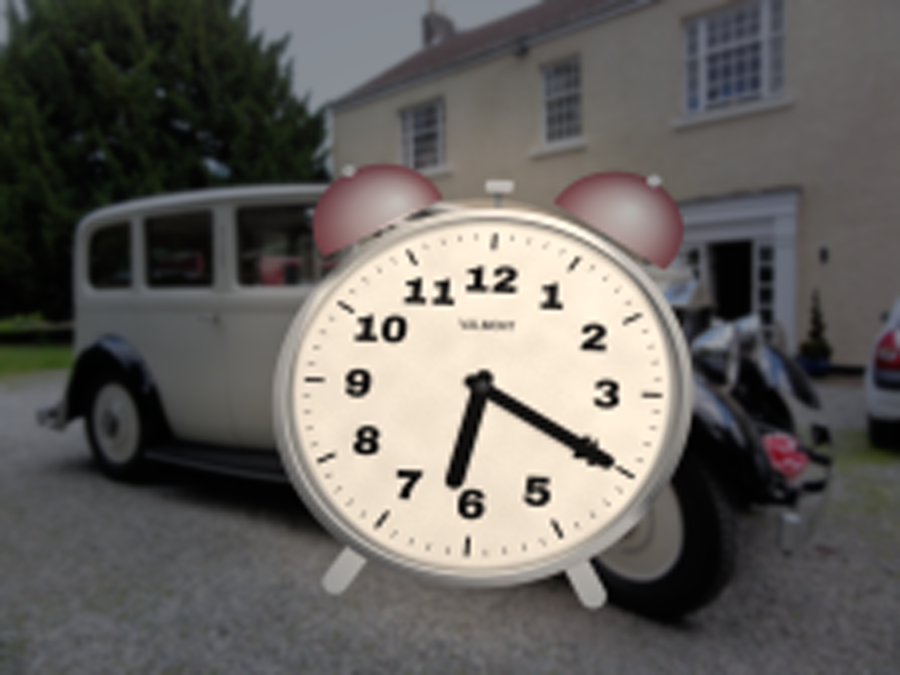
6:20
